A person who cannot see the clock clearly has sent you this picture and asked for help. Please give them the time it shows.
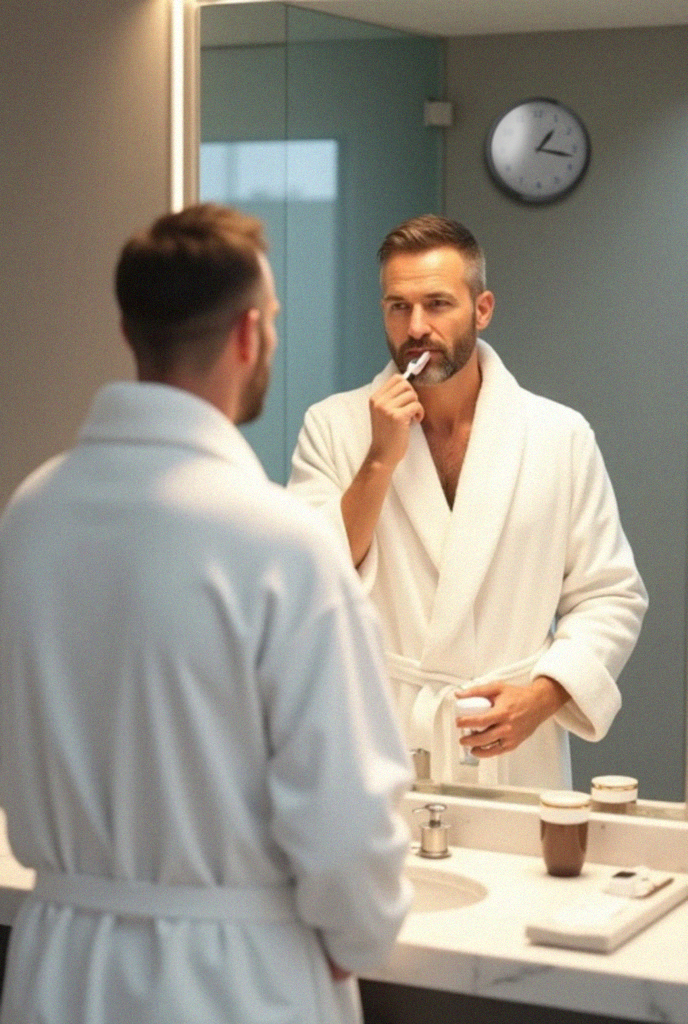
1:17
